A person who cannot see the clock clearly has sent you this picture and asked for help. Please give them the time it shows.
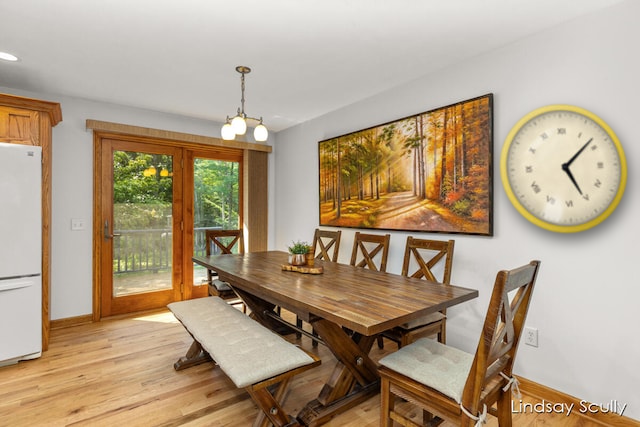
5:08
